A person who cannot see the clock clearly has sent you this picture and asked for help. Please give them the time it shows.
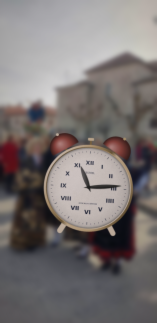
11:14
